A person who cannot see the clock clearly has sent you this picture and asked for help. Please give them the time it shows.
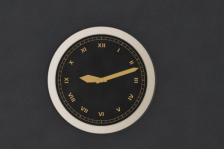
9:12
